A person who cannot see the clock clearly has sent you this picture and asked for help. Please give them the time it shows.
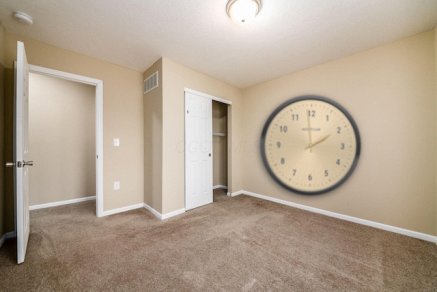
1:59
